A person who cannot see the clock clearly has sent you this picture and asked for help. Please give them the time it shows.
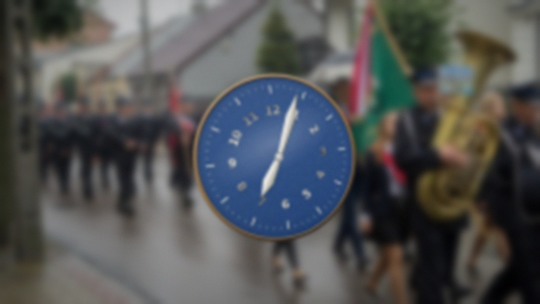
7:04
